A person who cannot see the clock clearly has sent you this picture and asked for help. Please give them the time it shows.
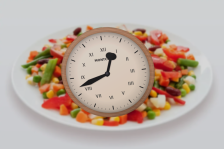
12:42
